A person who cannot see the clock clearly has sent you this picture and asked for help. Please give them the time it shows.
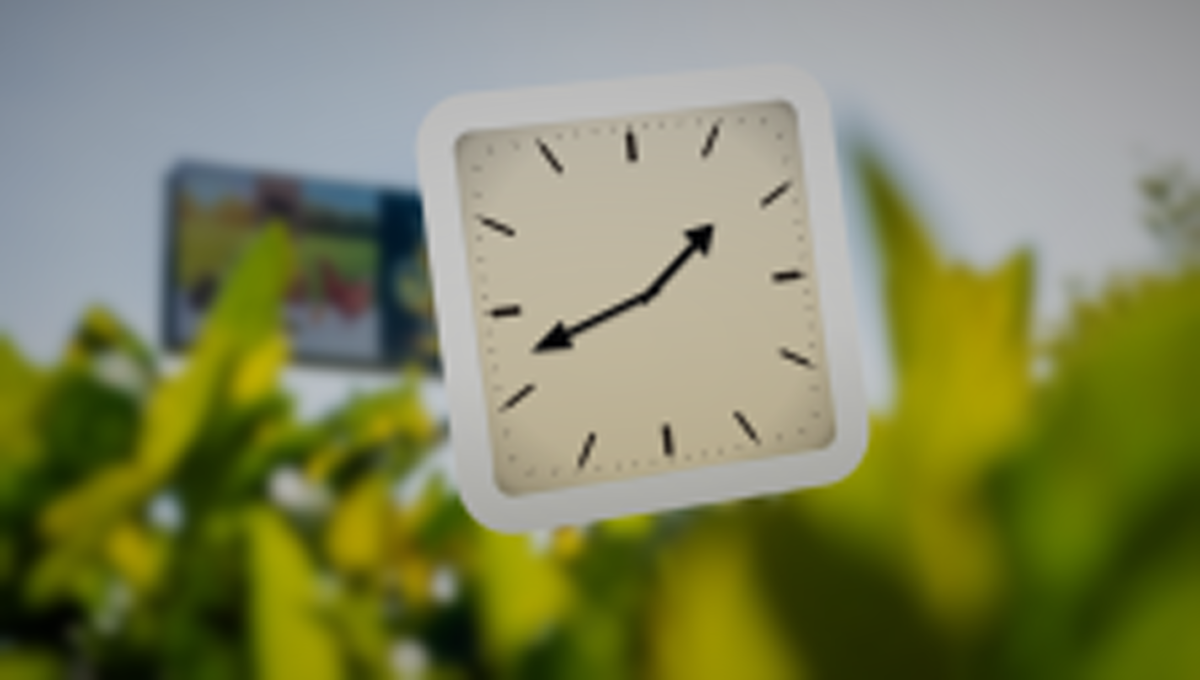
1:42
